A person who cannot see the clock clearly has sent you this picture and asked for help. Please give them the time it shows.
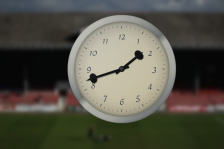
1:42
